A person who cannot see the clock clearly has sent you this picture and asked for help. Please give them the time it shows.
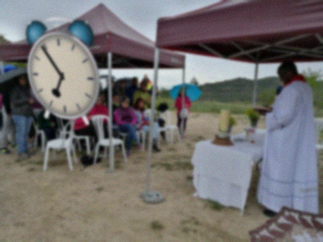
6:54
